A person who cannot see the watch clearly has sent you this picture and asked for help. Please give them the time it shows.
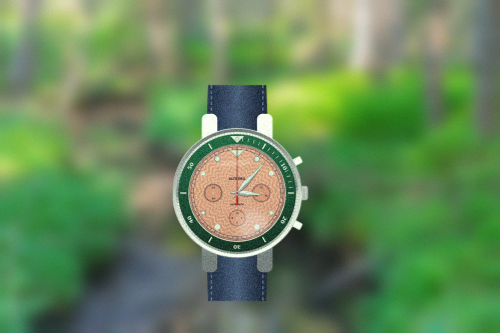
3:07
